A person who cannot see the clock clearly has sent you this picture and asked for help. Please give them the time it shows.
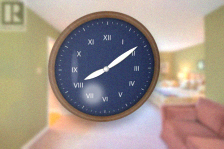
8:09
